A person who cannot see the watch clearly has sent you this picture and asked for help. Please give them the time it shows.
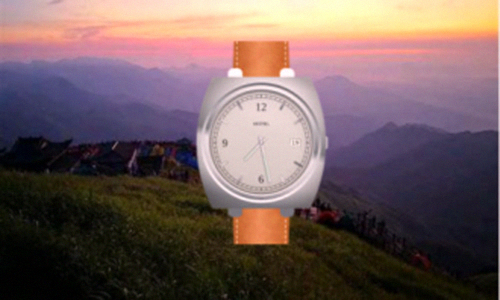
7:28
